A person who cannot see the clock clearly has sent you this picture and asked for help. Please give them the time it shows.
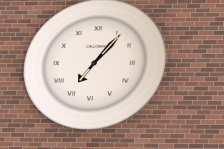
7:06
